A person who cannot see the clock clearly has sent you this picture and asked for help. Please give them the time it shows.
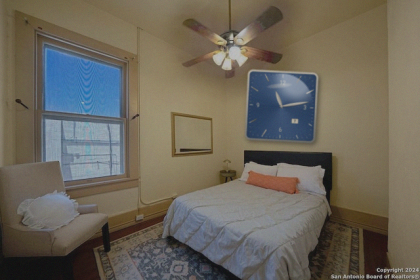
11:13
